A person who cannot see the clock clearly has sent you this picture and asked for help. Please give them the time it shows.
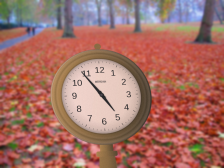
4:54
